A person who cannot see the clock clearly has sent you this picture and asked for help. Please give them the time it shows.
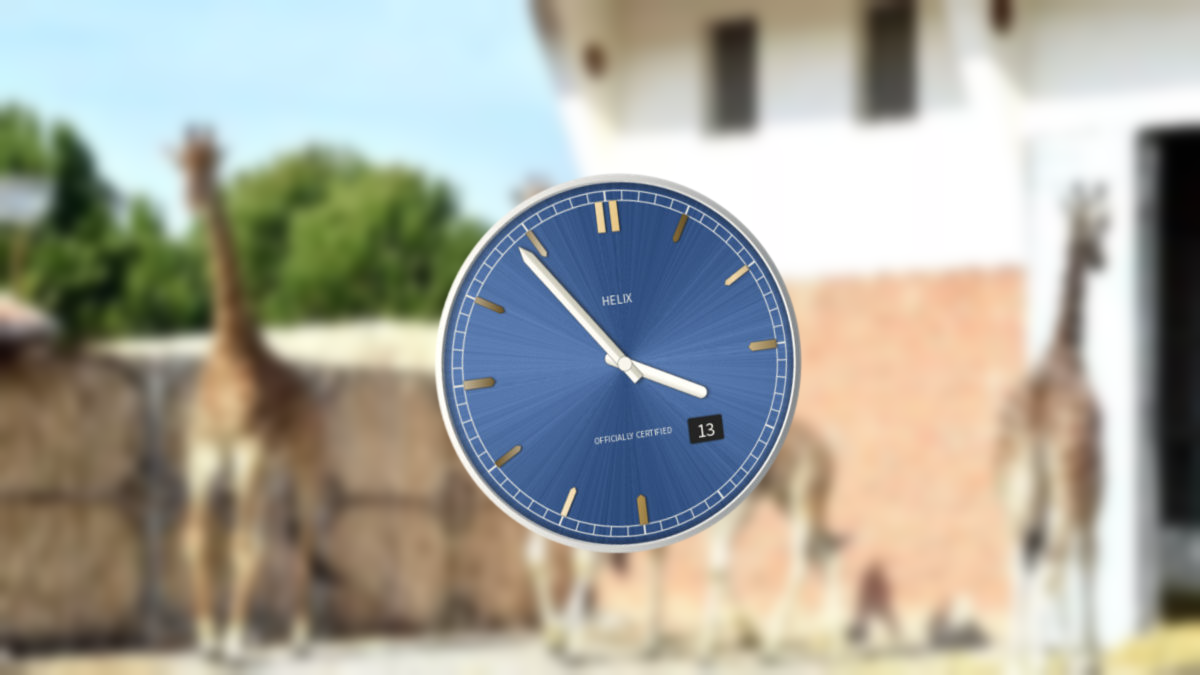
3:54
